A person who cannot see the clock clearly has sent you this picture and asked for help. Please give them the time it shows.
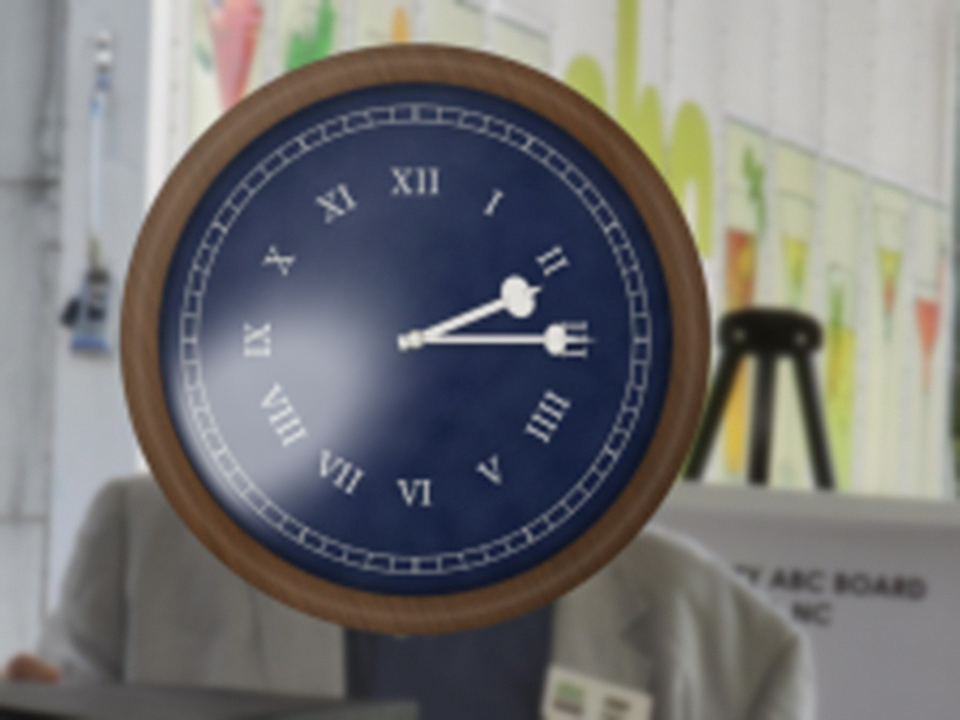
2:15
